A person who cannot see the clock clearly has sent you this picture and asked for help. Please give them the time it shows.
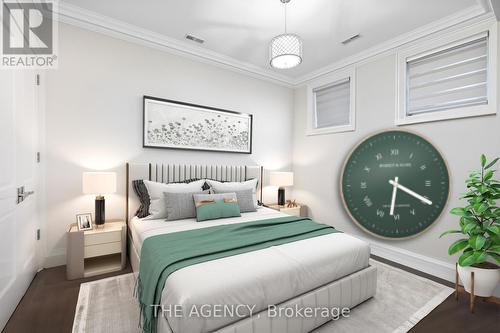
6:20
